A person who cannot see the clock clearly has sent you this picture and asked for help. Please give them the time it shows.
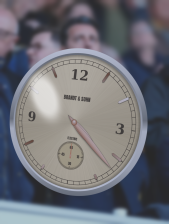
4:22
